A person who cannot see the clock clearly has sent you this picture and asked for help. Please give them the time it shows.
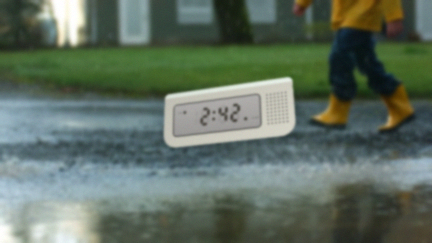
2:42
